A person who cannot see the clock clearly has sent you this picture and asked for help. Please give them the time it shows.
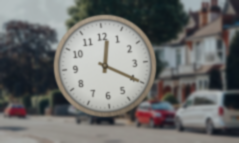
12:20
